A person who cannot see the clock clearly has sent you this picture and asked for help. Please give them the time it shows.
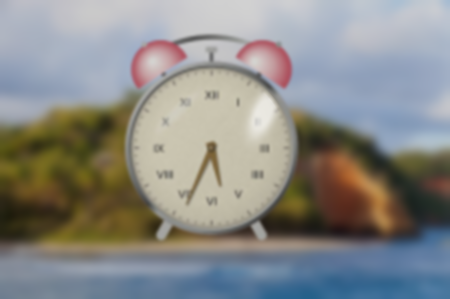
5:34
